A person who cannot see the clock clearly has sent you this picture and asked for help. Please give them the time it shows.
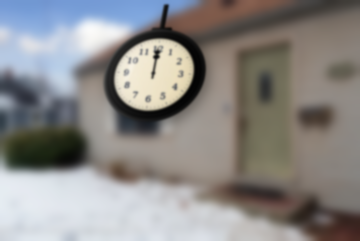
12:00
